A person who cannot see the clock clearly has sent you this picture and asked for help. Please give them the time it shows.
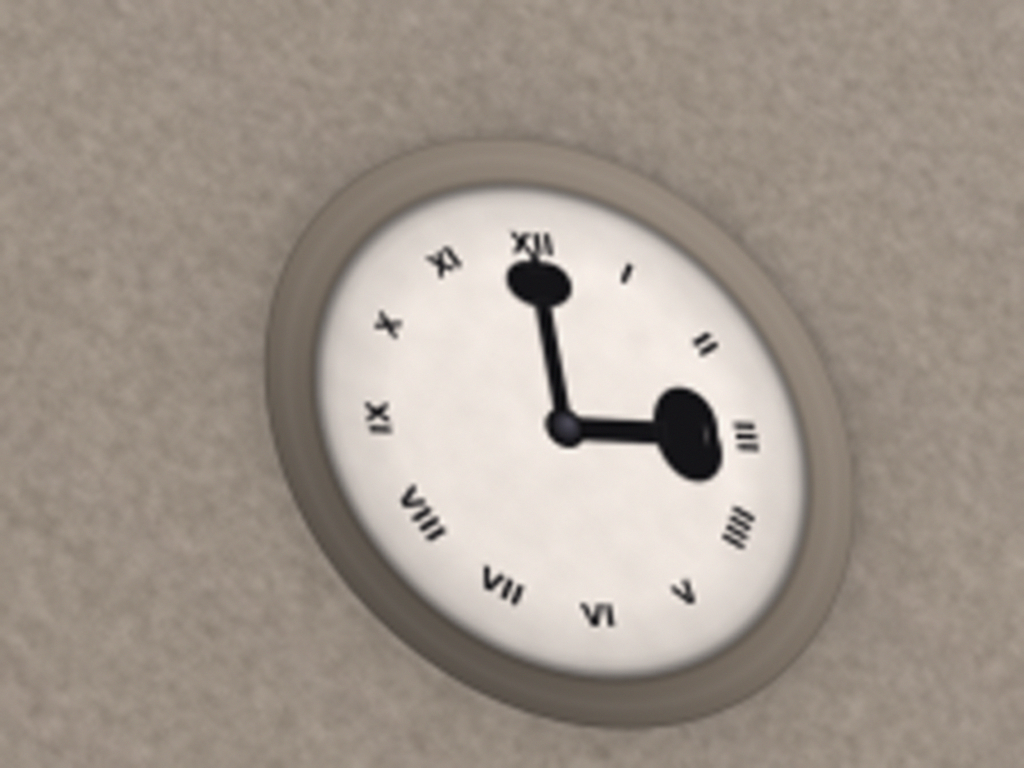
3:00
